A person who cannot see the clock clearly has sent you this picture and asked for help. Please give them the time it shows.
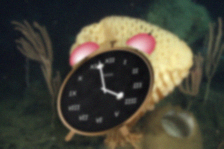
3:57
